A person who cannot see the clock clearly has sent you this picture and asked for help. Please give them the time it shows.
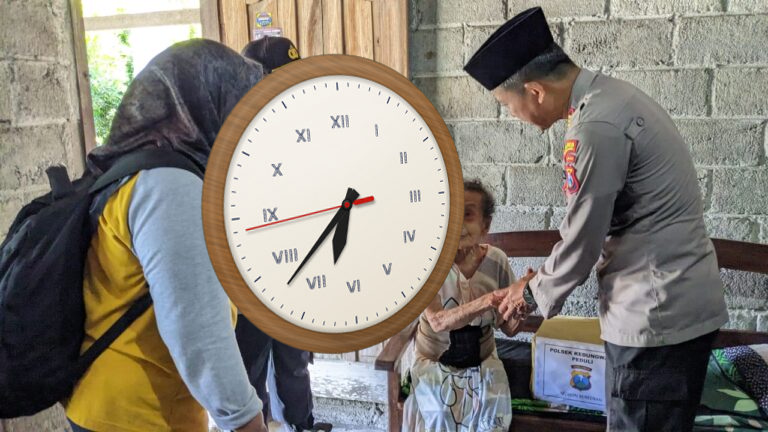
6:37:44
